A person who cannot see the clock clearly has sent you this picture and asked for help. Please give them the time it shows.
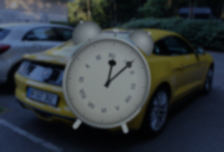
12:07
